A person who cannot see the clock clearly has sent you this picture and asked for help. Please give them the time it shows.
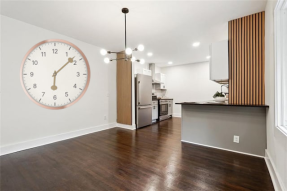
6:08
